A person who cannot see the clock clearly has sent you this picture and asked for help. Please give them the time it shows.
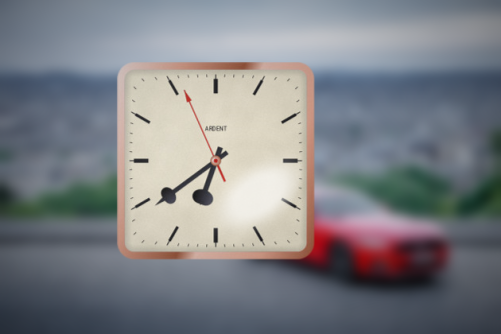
6:38:56
